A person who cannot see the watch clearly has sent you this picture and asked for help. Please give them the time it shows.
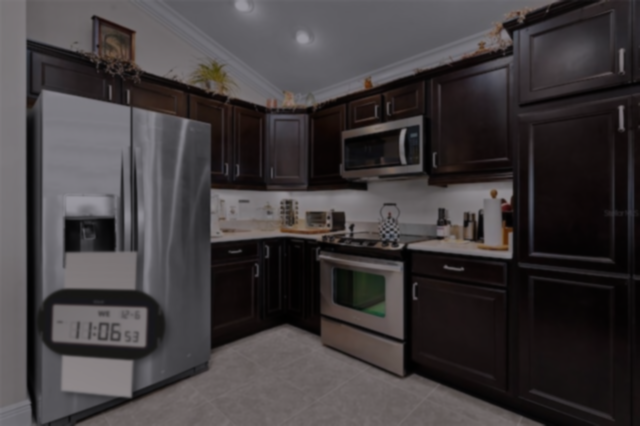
11:06
